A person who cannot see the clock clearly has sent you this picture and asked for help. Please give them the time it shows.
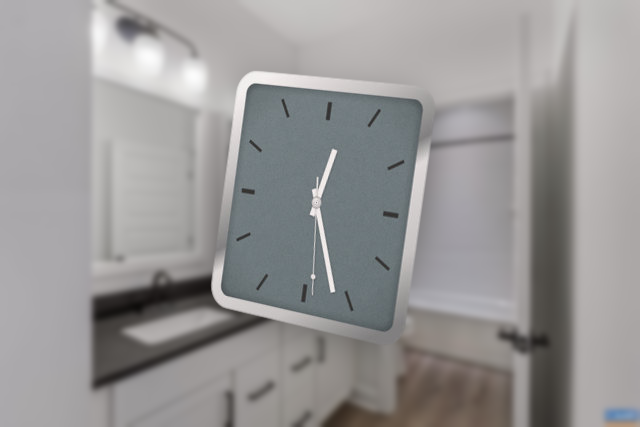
12:26:29
